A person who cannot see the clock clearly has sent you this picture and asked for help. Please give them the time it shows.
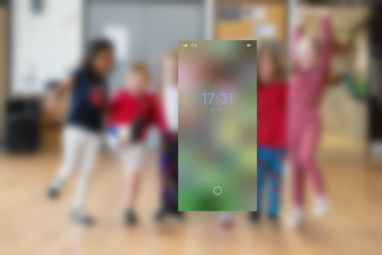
17:31
